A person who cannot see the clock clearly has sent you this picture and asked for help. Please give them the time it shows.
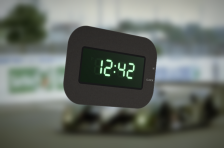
12:42
